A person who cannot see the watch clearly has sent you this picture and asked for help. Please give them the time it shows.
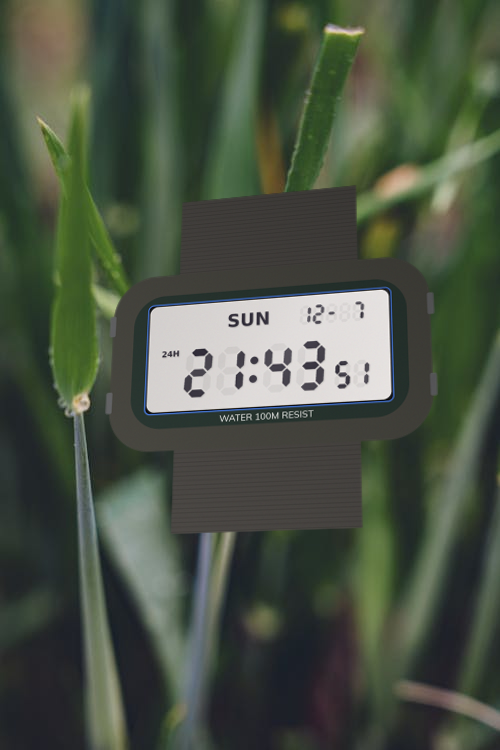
21:43:51
